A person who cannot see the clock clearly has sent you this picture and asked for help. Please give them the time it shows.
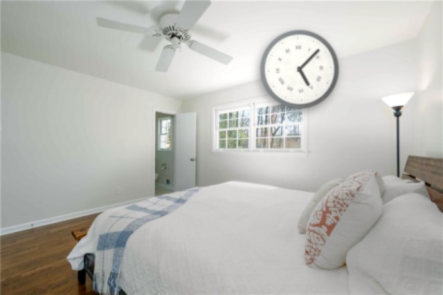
5:08
